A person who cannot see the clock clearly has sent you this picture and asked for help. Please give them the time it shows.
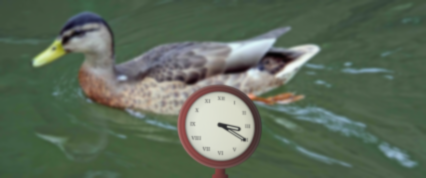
3:20
